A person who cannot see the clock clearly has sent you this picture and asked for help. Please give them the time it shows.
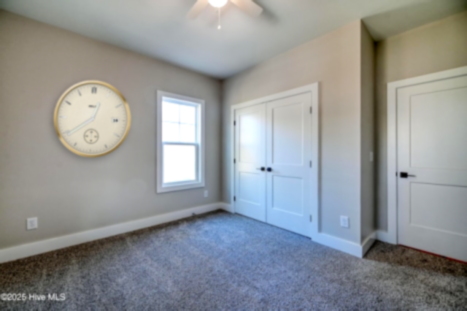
12:39
